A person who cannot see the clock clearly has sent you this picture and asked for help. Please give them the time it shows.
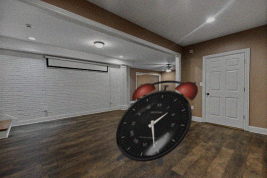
1:26
